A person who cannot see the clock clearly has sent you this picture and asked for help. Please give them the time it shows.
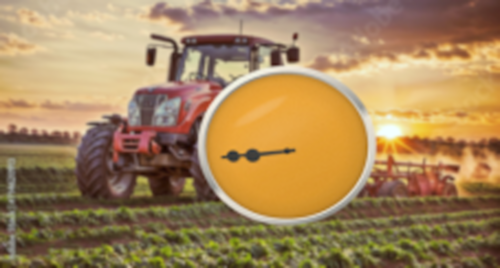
8:44
